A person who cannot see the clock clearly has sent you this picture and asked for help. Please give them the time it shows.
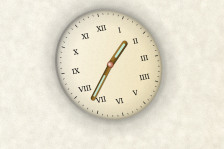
1:37
